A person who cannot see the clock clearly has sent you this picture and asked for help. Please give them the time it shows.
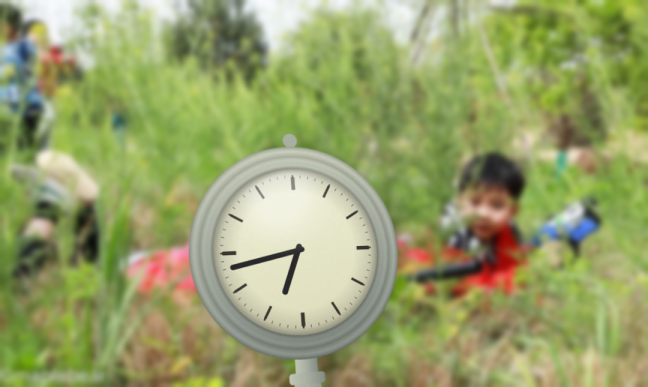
6:43
